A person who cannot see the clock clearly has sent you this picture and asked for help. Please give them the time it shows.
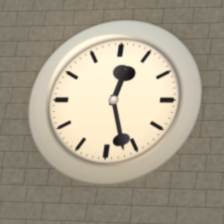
12:27
